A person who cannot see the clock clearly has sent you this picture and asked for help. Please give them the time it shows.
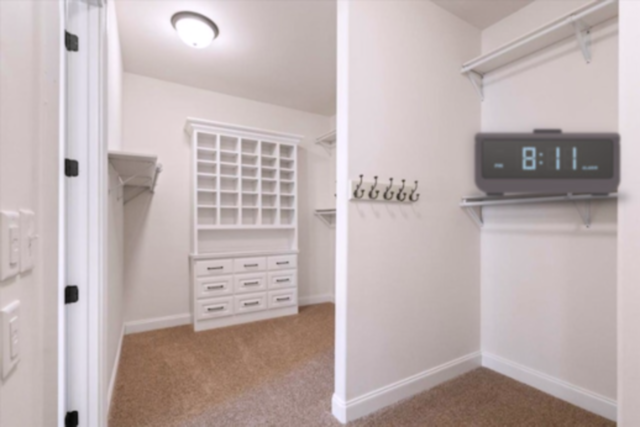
8:11
